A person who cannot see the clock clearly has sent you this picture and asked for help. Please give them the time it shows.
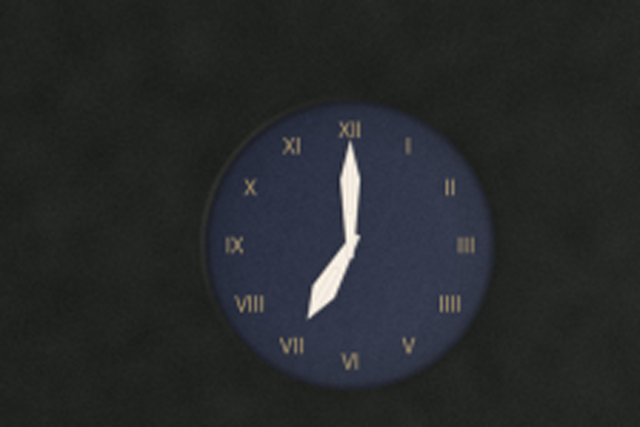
7:00
